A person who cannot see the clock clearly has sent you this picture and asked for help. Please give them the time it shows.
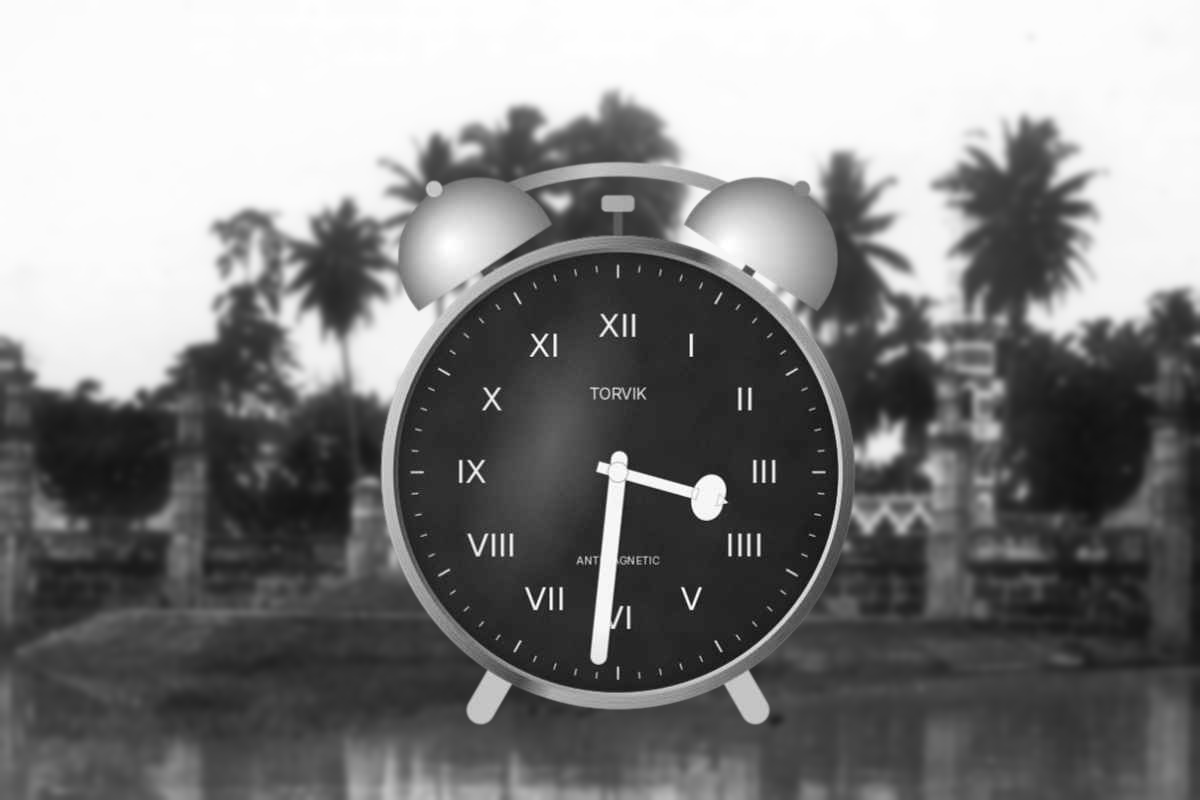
3:31
